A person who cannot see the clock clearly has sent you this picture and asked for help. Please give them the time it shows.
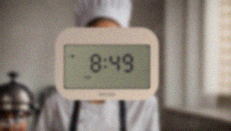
8:49
